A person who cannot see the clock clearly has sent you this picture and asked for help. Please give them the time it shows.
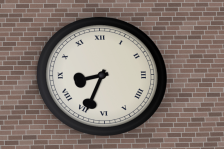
8:34
